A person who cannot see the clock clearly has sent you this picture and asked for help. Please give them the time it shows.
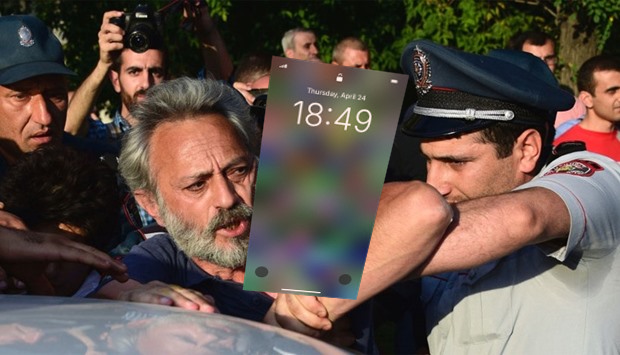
18:49
